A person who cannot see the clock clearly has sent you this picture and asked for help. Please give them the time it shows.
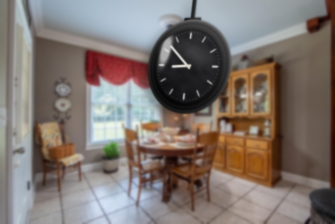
8:52
